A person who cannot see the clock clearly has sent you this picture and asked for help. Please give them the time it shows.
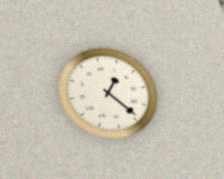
1:24
